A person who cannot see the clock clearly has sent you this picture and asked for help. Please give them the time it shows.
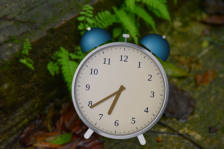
6:39
